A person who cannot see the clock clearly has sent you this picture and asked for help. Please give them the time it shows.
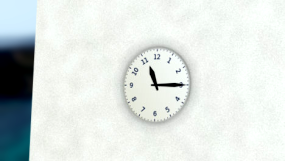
11:15
